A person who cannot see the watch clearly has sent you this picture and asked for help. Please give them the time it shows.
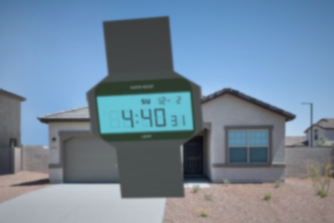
4:40
